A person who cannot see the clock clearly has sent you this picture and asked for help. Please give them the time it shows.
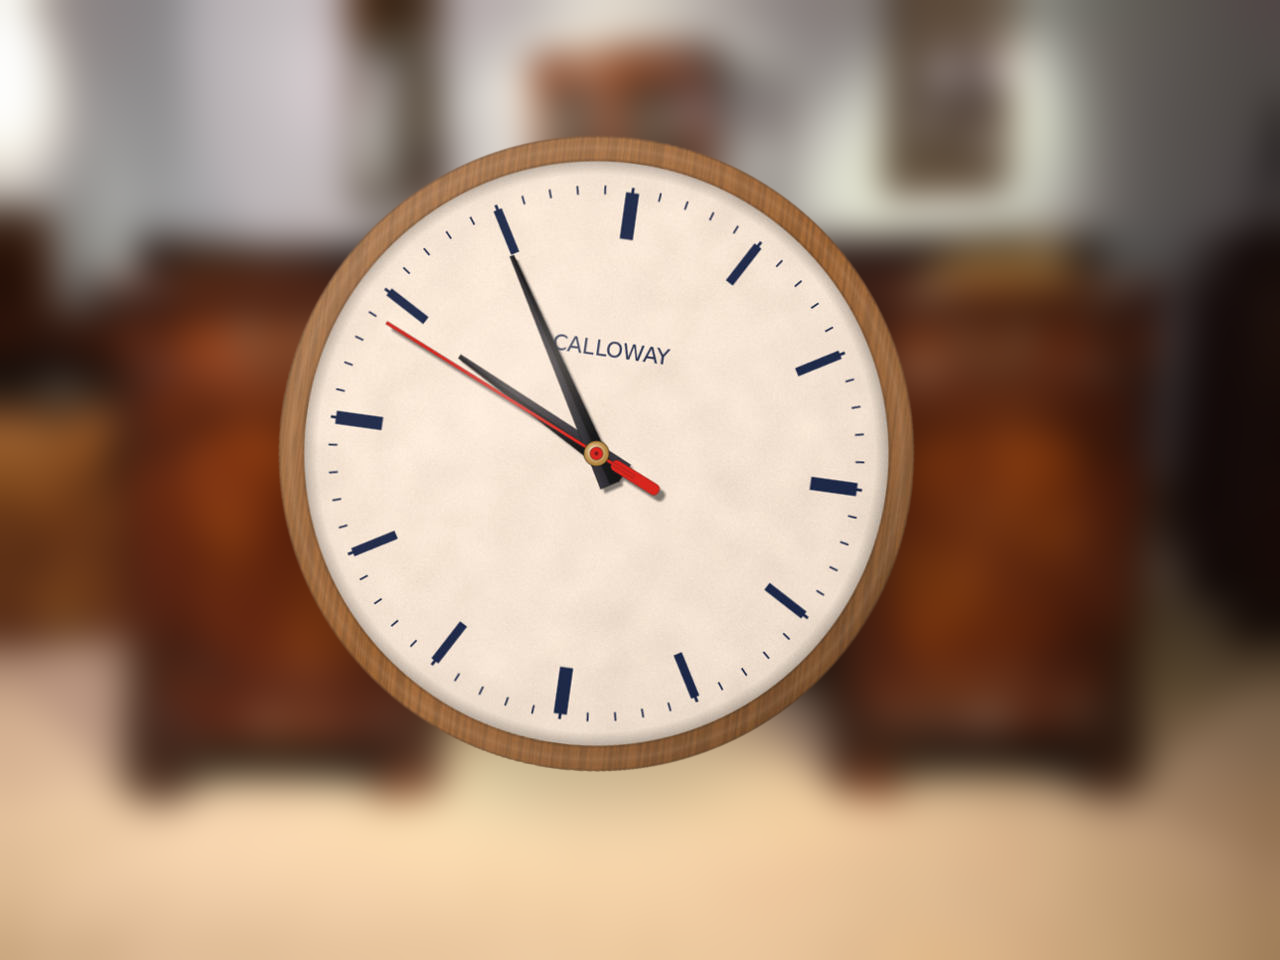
9:54:49
